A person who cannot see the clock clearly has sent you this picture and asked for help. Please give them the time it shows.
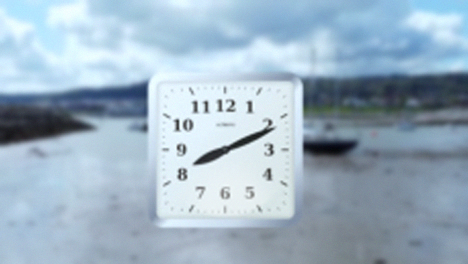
8:11
